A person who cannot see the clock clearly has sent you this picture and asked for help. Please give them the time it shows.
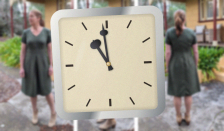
10:59
